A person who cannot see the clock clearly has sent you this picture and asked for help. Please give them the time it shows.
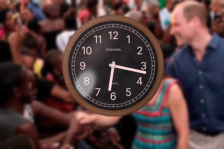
6:17
